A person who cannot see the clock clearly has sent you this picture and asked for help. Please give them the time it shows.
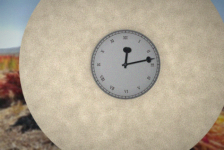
12:13
